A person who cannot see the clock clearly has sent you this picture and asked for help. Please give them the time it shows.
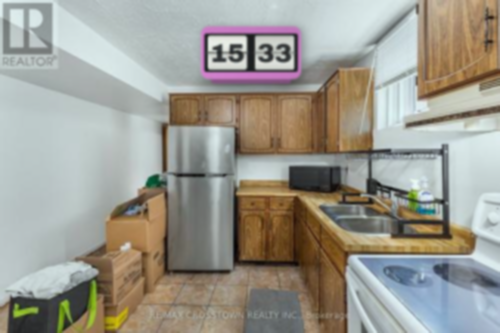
15:33
